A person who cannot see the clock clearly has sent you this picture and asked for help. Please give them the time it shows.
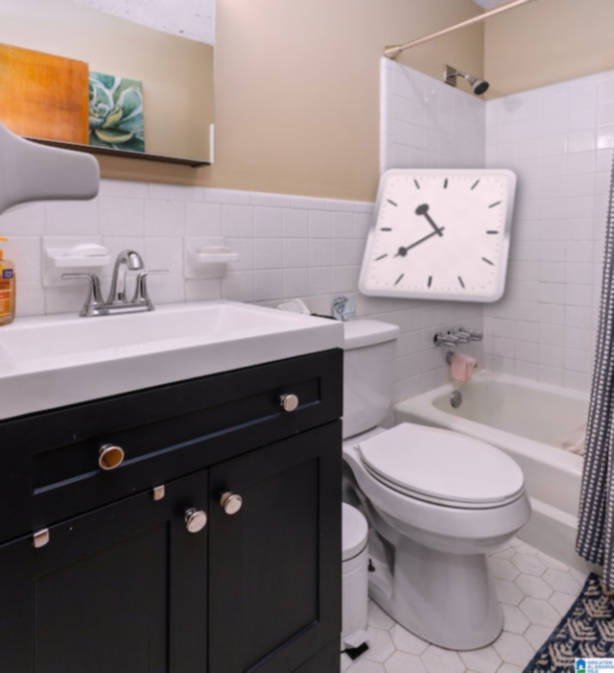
10:39
